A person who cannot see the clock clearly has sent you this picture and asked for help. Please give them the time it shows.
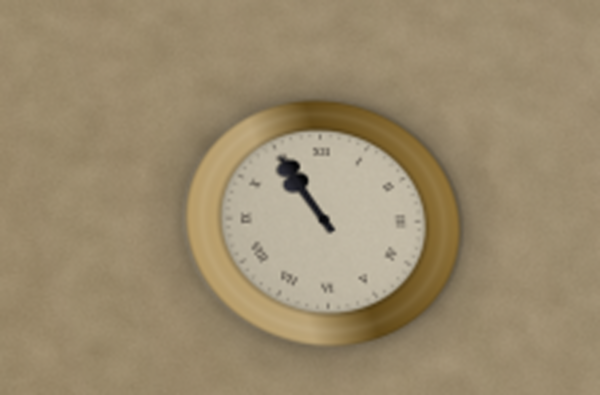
10:55
